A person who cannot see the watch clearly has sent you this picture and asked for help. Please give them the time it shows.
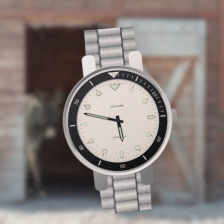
5:48
